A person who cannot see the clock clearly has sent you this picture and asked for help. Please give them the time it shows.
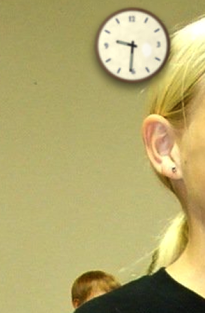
9:31
